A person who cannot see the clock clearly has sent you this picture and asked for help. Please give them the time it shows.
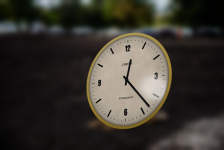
12:23
